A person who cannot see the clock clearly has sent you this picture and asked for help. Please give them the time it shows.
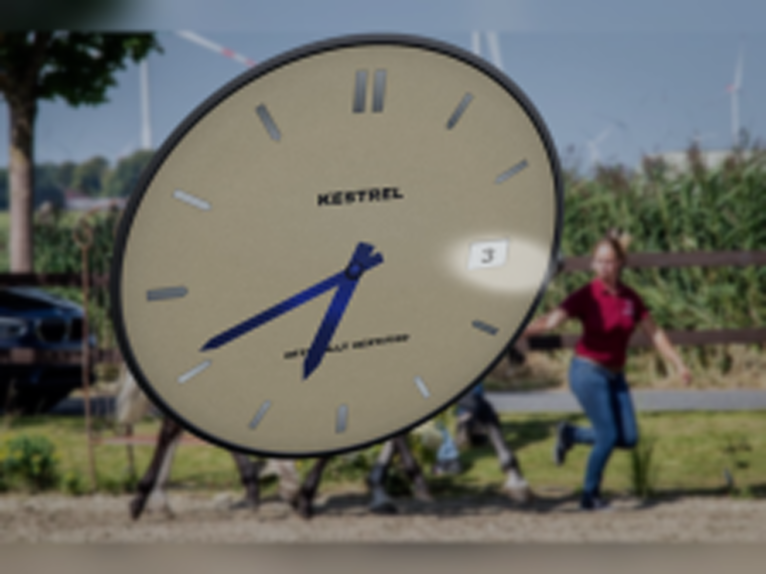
6:41
